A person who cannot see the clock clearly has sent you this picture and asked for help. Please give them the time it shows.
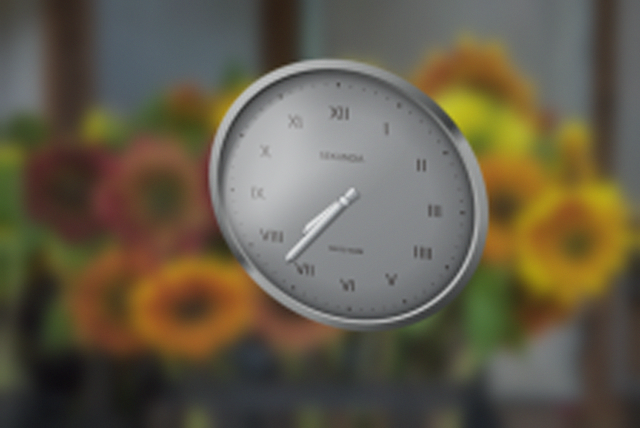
7:37
